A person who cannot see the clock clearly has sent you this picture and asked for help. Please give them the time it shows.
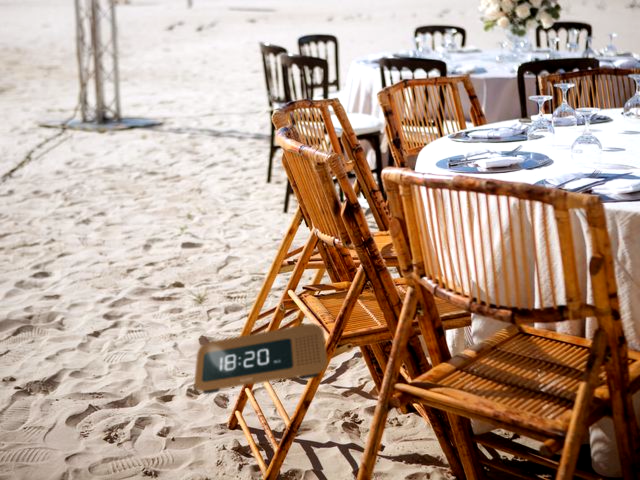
18:20
